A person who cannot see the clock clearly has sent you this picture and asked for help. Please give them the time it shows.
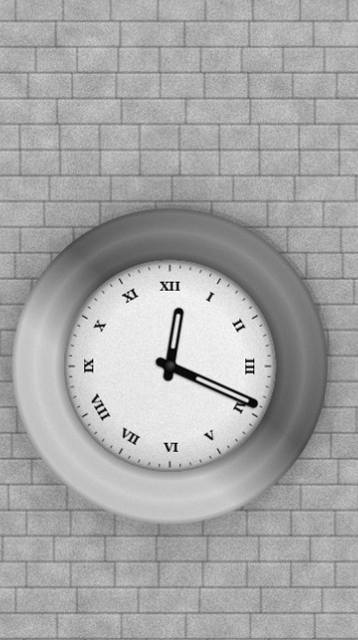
12:19
